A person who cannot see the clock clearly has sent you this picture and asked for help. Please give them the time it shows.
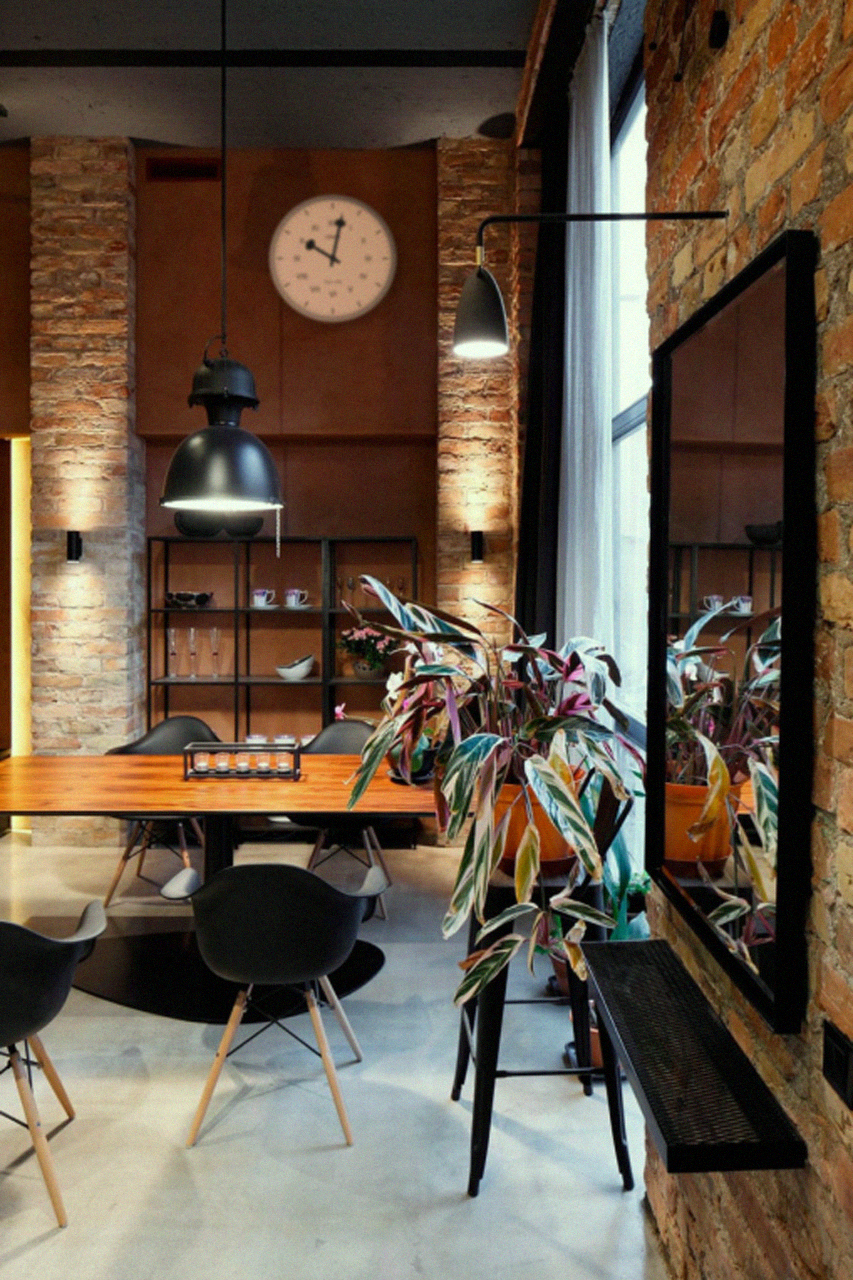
10:02
